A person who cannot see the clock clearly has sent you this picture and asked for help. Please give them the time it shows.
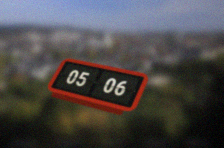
5:06
